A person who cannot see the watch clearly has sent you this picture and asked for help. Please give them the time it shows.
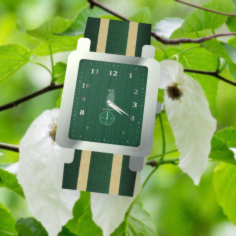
4:20
